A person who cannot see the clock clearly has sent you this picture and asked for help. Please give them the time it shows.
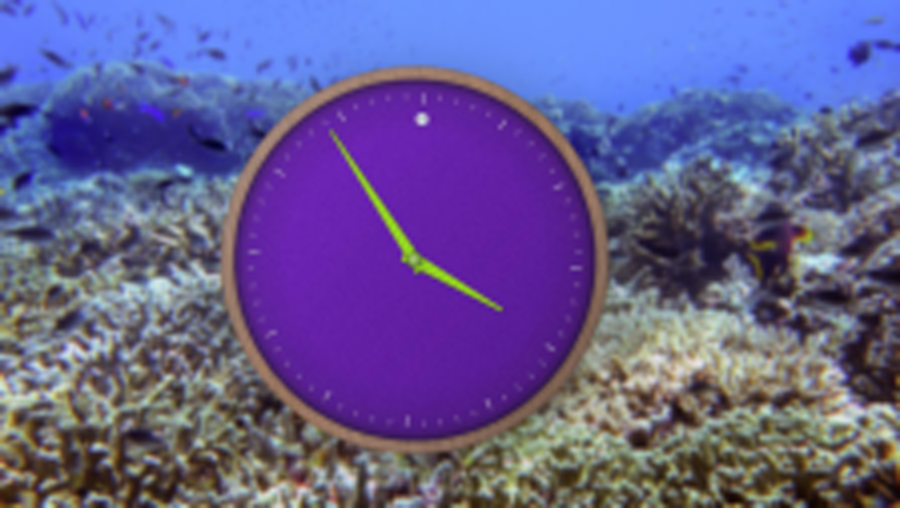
3:54
